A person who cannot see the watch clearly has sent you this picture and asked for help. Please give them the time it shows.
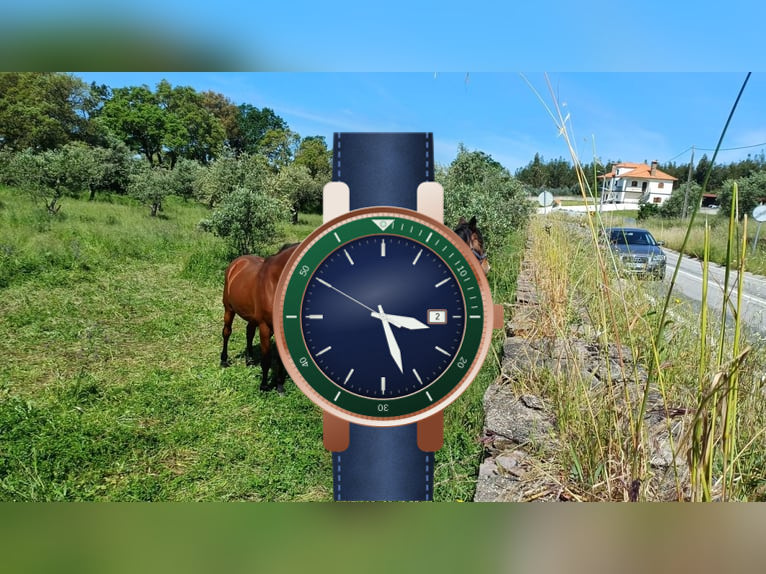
3:26:50
